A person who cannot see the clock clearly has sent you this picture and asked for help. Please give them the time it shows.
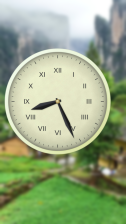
8:26
